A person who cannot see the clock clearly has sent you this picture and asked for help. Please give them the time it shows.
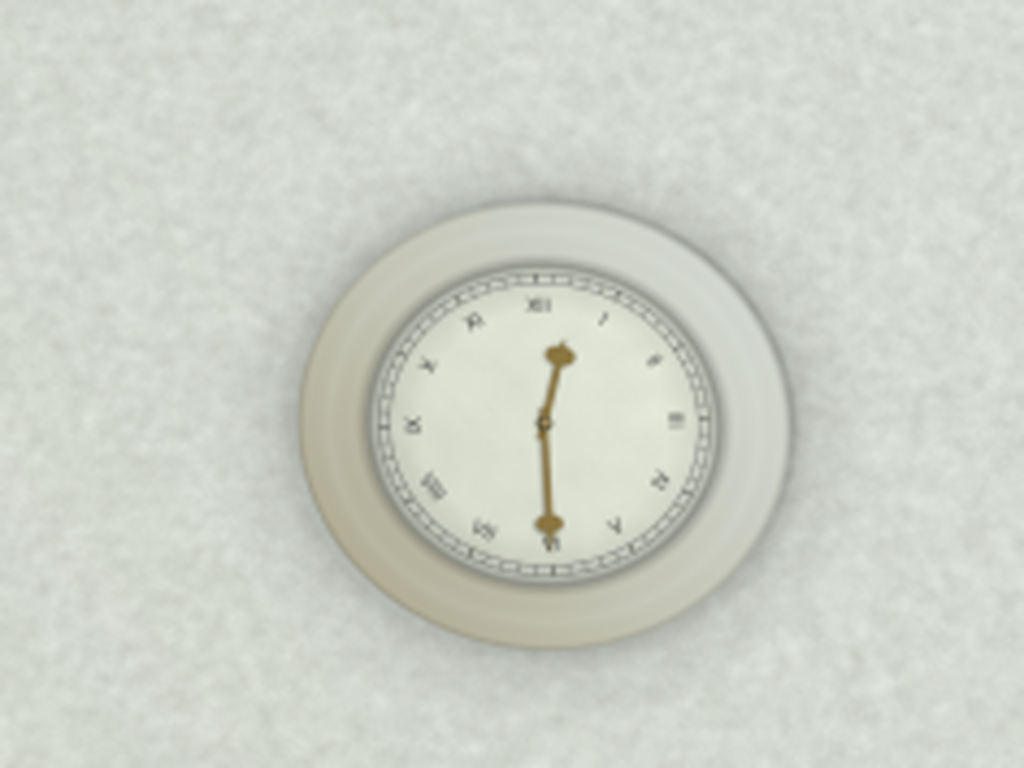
12:30
